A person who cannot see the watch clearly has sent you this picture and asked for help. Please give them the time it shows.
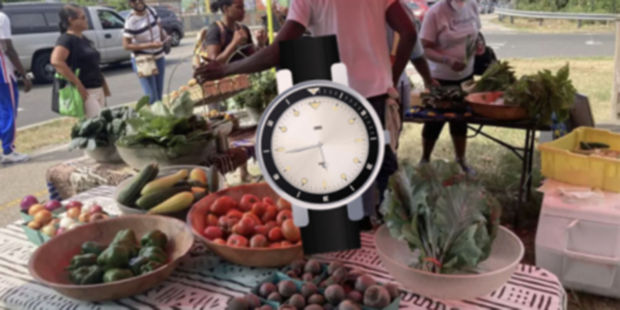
5:44
